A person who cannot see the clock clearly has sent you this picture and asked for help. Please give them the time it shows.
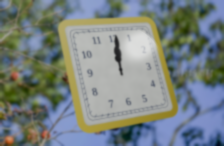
12:01
